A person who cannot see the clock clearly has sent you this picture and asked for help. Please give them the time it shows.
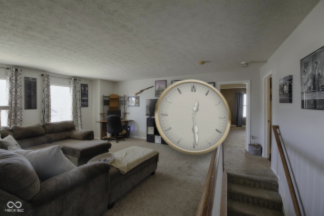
12:29
